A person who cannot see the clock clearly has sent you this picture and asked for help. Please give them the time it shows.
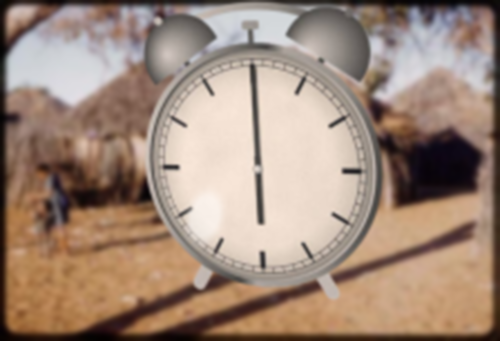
6:00
